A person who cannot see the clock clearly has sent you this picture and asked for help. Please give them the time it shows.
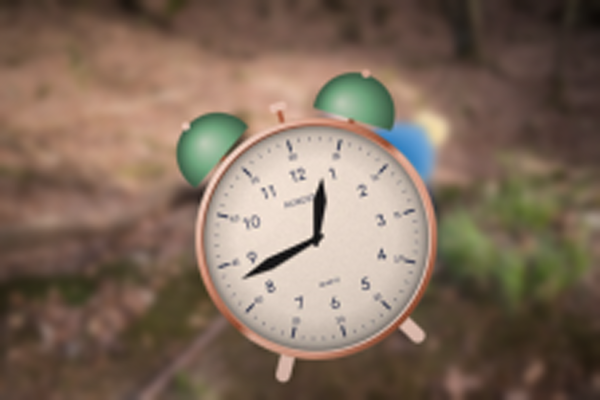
12:43
